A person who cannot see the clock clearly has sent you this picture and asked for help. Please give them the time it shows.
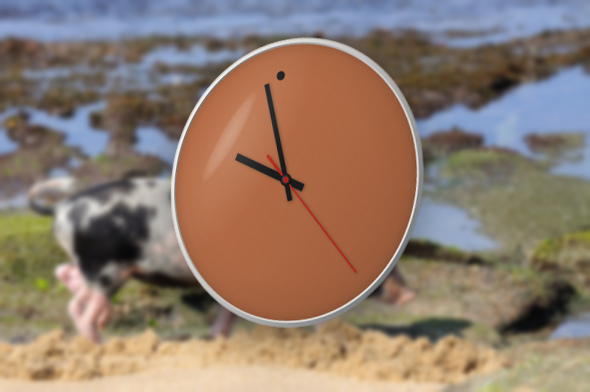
9:58:24
